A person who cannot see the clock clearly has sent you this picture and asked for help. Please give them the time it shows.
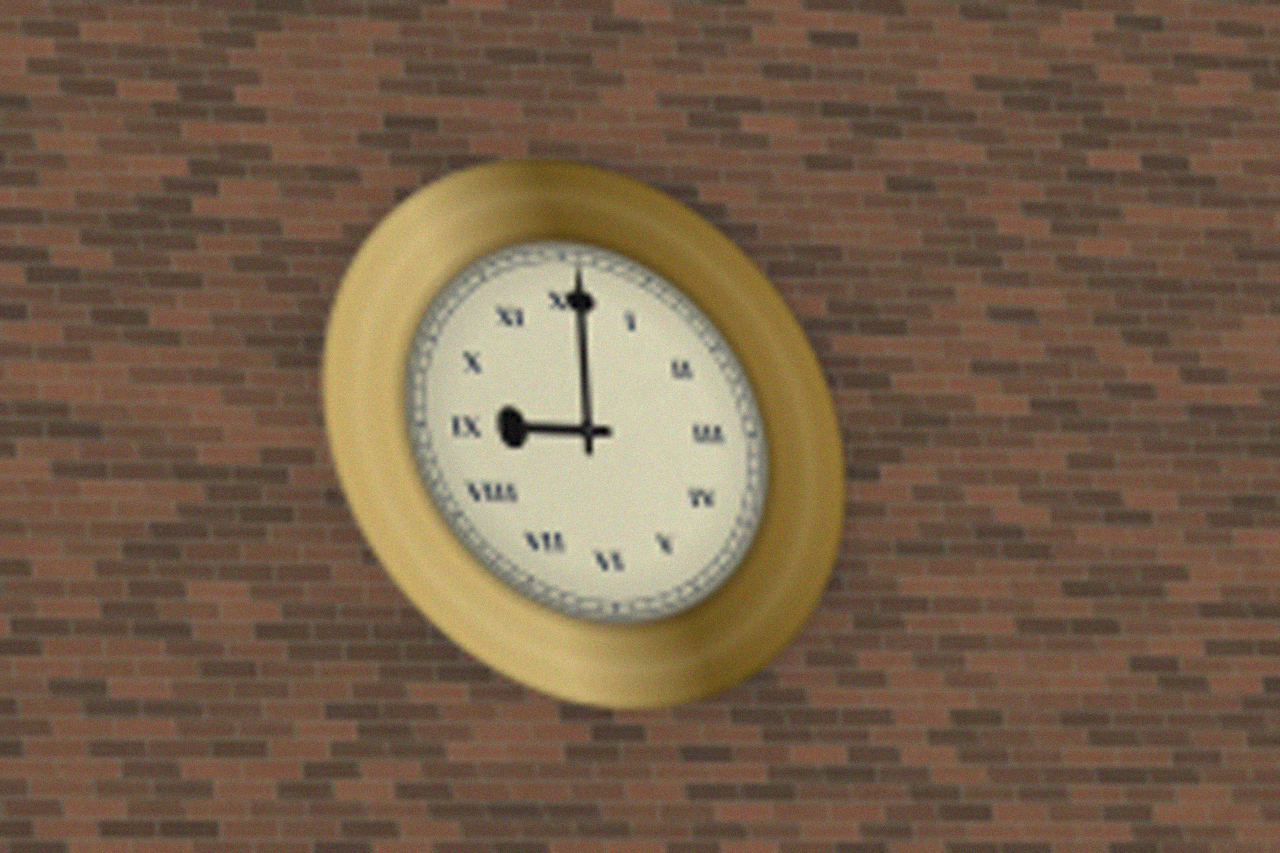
9:01
